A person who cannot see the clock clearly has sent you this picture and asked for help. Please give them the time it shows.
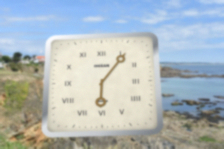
6:06
